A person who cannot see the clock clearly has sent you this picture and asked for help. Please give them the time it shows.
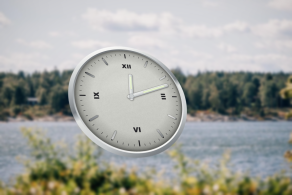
12:12
